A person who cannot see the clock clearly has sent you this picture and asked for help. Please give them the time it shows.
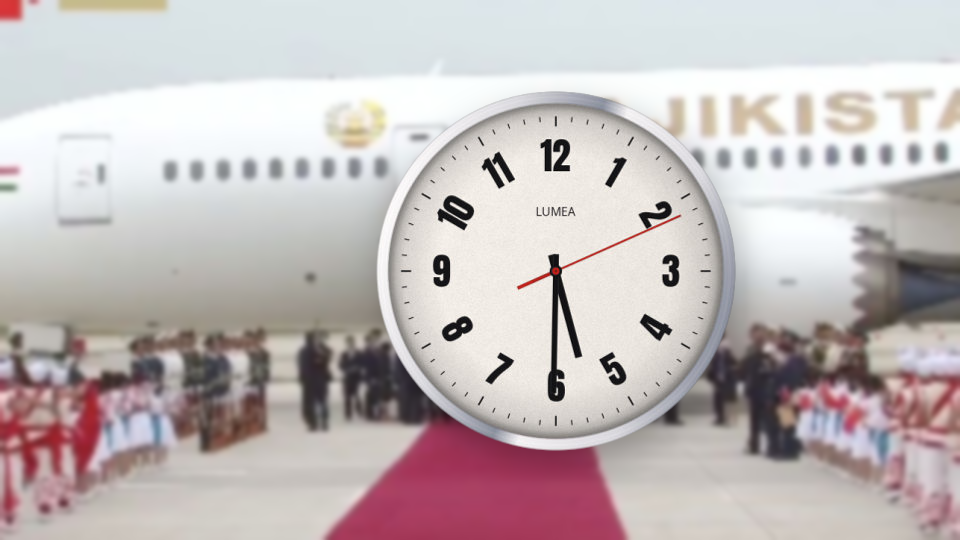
5:30:11
